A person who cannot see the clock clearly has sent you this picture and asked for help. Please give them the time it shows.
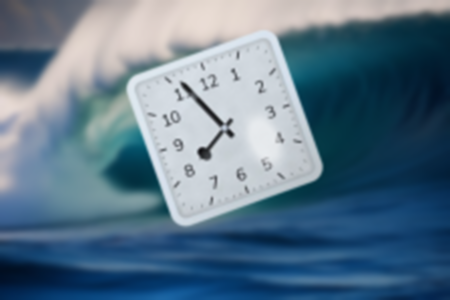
7:56
